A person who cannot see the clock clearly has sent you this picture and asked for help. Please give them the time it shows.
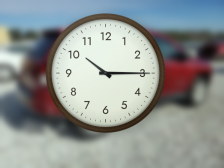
10:15
